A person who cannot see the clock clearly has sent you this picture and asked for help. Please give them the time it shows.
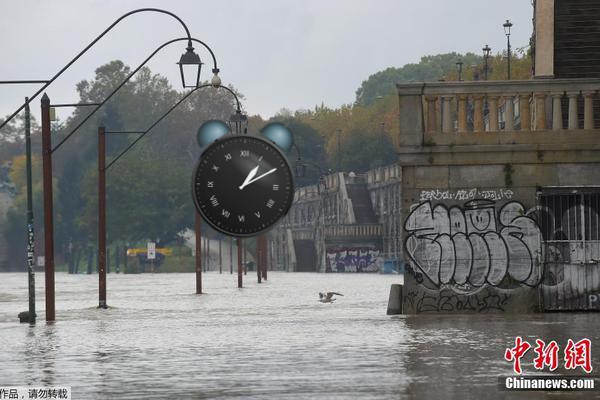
1:10
